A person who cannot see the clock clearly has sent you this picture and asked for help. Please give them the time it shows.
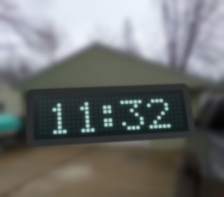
11:32
